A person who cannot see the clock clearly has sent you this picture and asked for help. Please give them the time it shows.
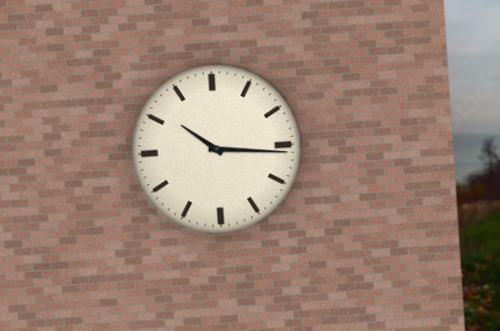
10:16
